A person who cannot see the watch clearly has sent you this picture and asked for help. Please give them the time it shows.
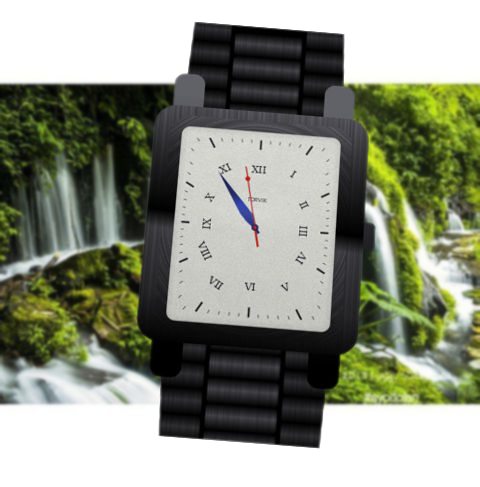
10:53:58
